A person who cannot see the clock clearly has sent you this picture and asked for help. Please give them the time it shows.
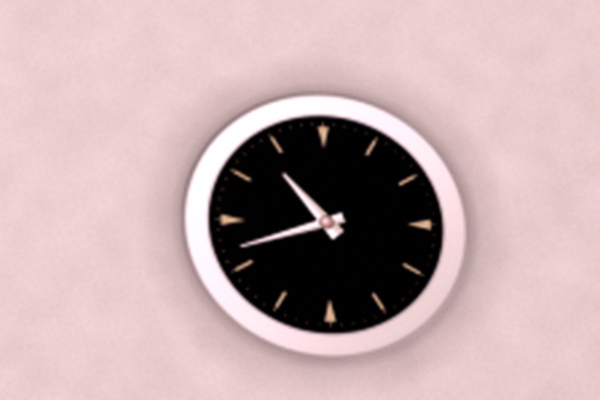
10:42
